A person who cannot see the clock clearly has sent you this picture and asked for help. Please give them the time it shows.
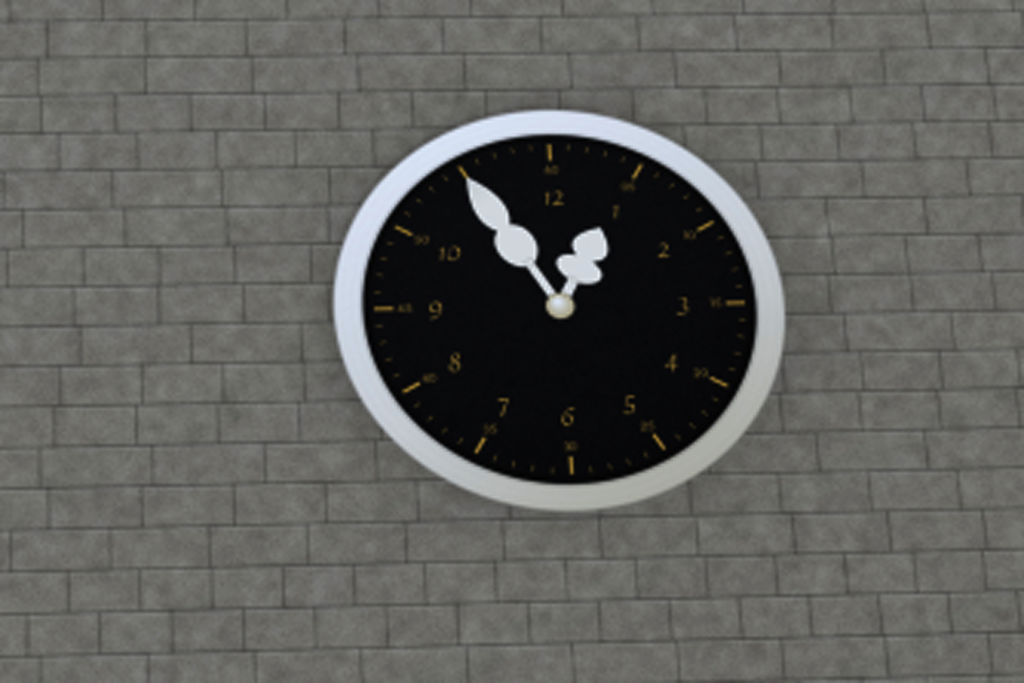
12:55
